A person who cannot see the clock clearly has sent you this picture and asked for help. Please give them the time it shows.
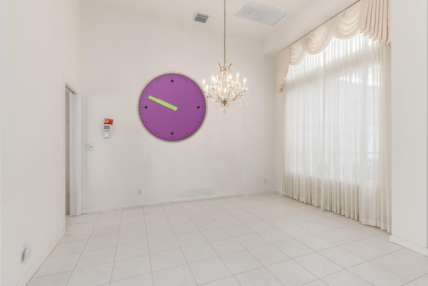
9:49
